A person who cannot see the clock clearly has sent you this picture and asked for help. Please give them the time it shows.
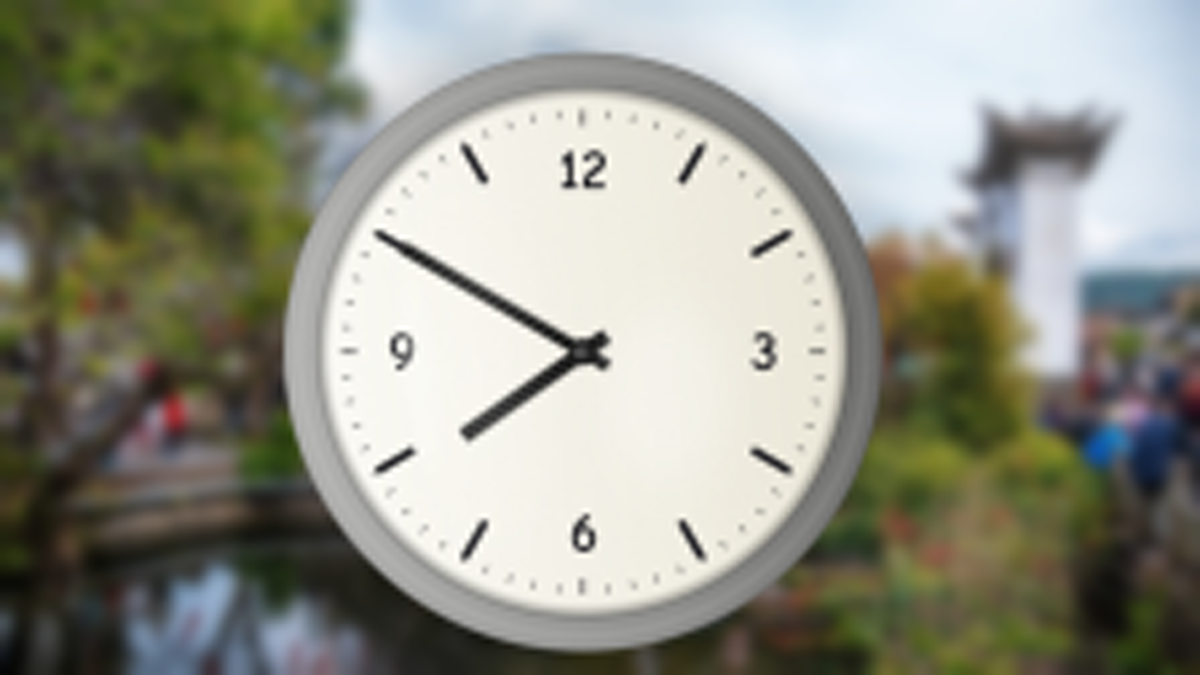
7:50
